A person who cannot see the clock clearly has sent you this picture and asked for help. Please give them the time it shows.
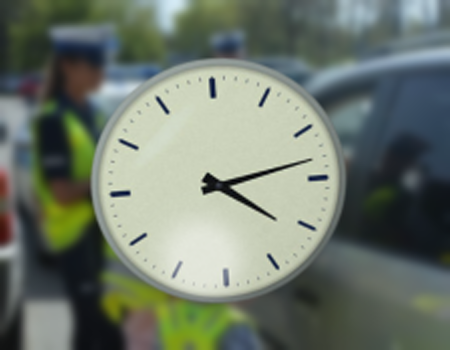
4:13
